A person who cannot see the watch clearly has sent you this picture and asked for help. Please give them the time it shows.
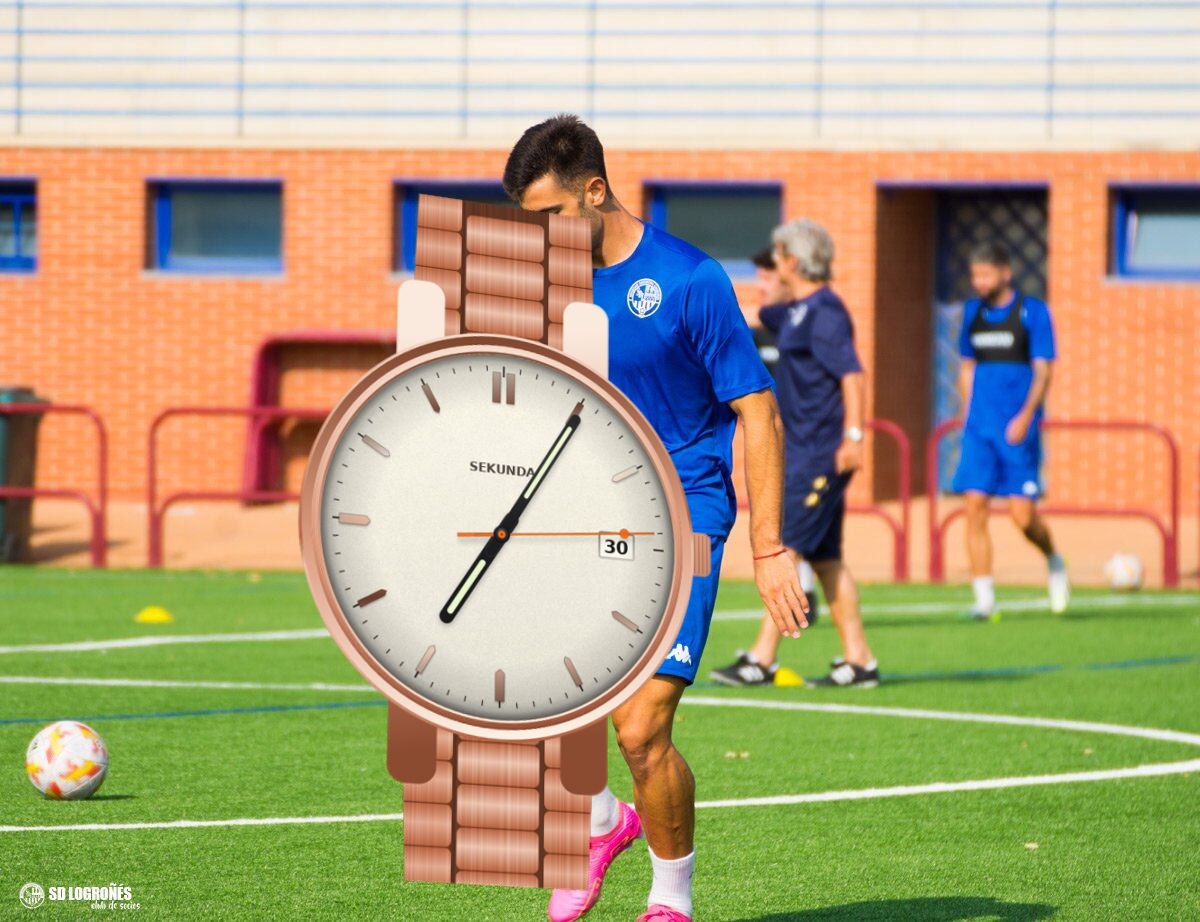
7:05:14
